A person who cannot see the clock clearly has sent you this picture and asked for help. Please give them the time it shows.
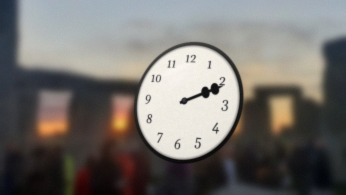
2:11
